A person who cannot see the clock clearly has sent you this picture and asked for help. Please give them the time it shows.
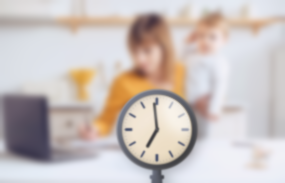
6:59
